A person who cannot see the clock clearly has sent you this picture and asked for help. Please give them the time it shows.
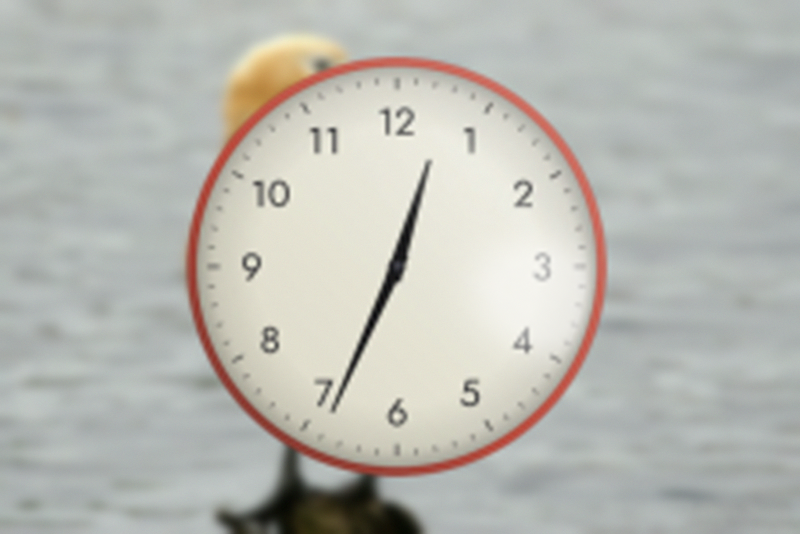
12:34
